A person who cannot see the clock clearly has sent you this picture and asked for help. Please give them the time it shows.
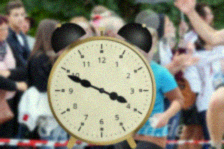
3:49
